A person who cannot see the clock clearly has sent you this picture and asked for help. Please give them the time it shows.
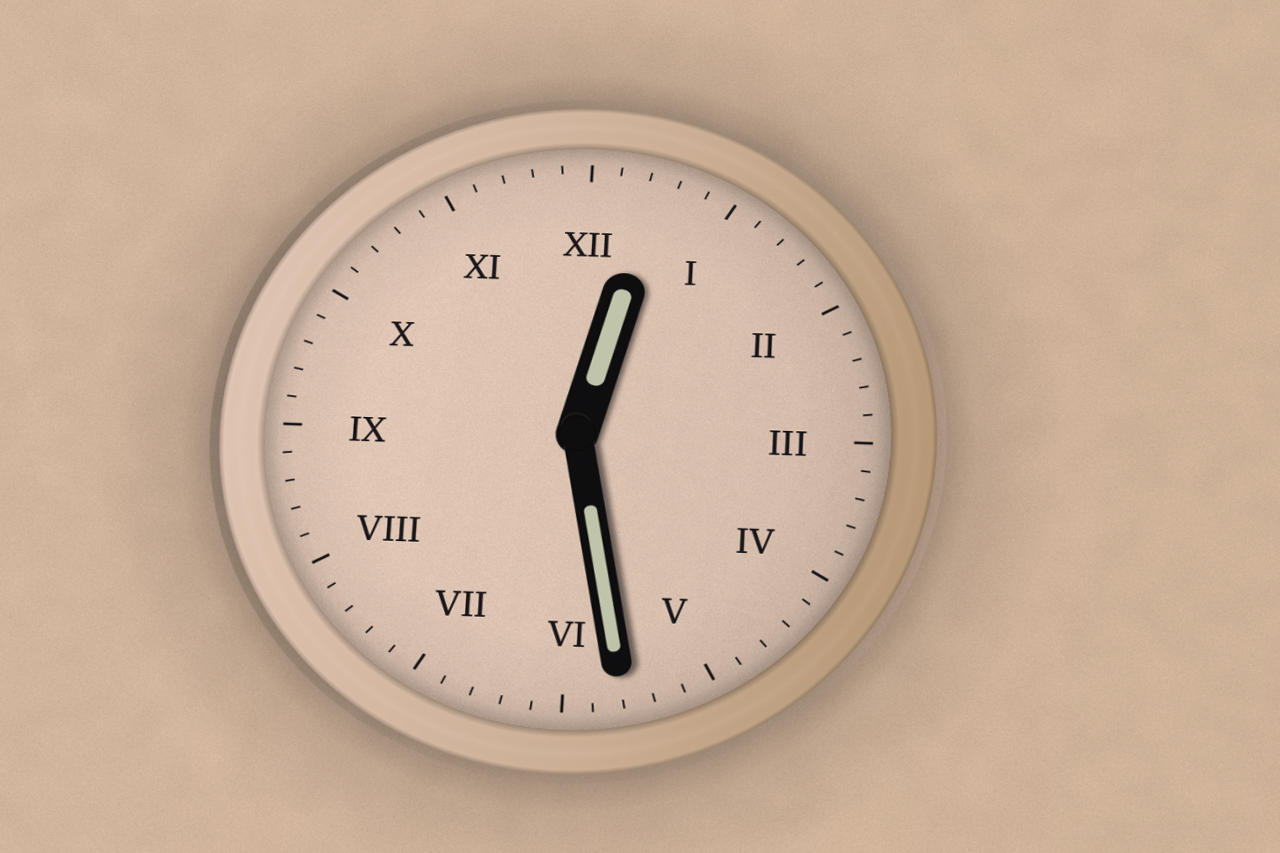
12:28
